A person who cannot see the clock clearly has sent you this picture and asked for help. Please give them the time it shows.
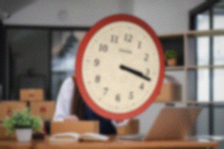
3:17
